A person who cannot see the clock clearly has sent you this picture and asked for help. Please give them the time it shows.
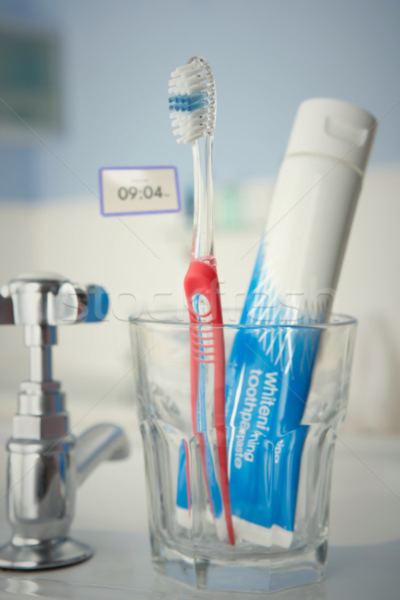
9:04
